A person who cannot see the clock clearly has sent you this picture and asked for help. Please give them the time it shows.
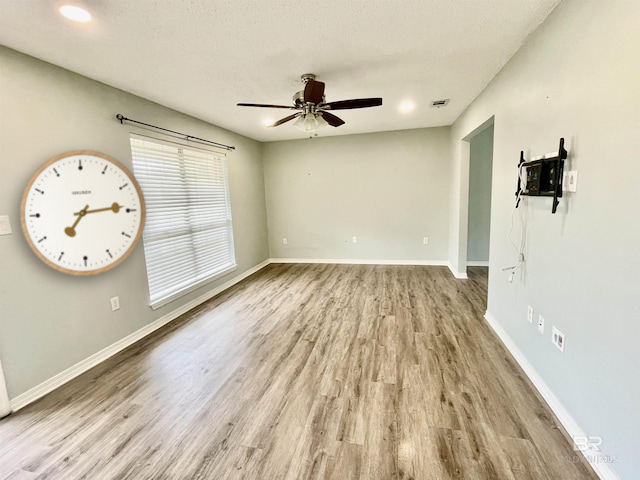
7:14
